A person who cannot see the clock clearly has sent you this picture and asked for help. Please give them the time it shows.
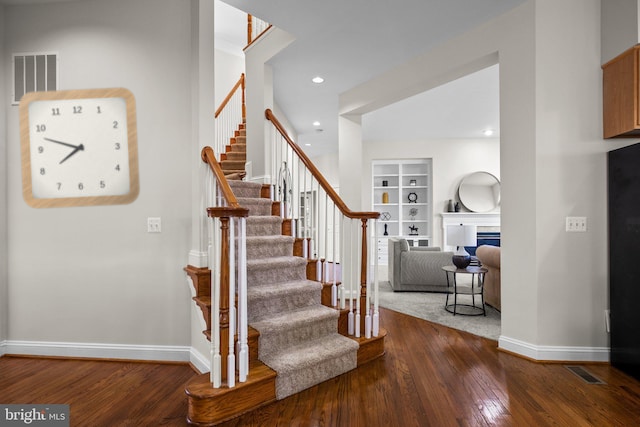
7:48
